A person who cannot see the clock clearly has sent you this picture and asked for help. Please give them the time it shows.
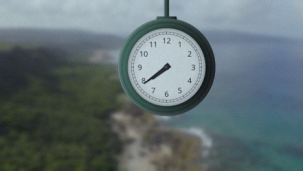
7:39
